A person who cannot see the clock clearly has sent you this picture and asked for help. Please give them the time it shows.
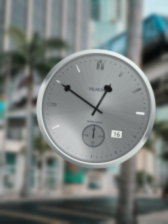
12:50
